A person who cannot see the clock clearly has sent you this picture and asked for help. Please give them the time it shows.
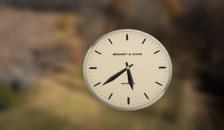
5:39
